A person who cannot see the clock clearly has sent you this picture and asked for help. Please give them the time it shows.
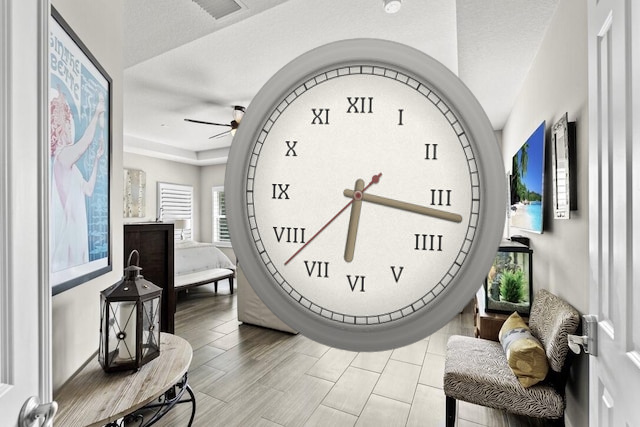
6:16:38
